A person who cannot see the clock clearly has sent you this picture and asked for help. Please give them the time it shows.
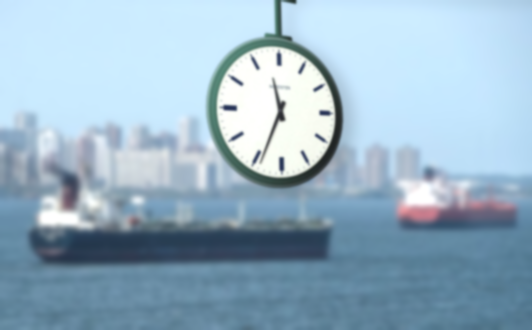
11:34
